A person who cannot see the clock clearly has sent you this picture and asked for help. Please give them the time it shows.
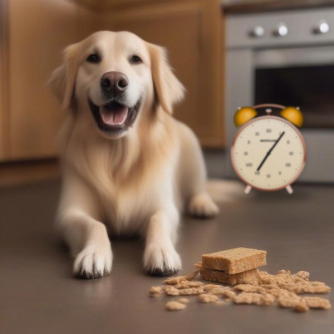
7:06
